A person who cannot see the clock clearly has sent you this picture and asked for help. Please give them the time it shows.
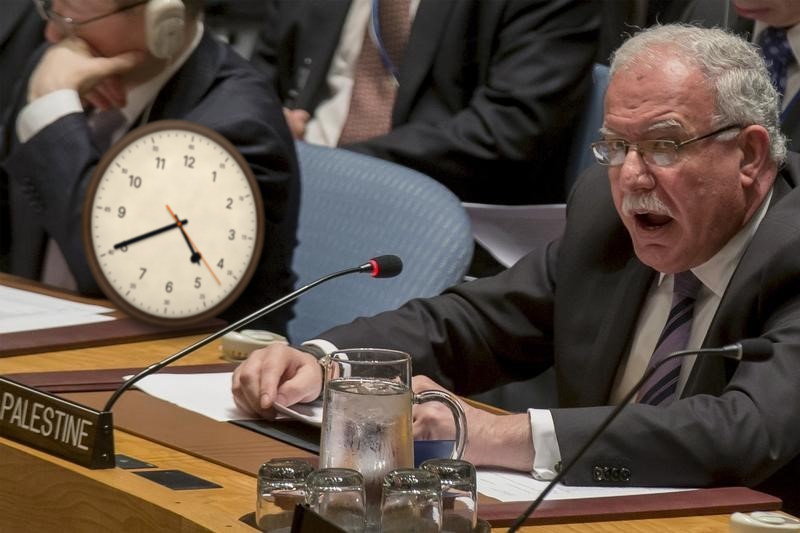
4:40:22
